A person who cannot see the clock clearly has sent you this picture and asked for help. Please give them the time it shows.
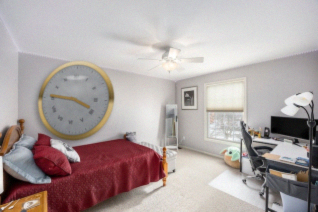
3:46
